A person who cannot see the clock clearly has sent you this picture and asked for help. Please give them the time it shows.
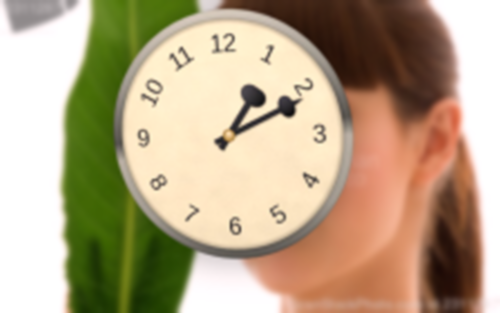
1:11
